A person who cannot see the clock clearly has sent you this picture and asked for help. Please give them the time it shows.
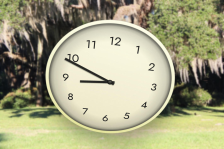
8:49
